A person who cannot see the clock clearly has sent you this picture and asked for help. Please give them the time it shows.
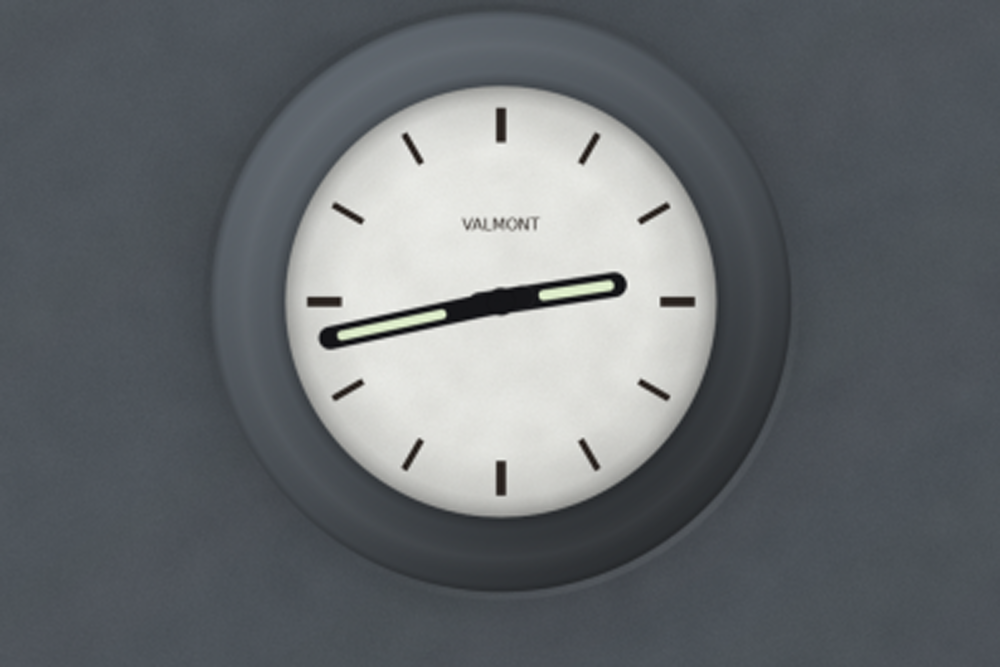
2:43
